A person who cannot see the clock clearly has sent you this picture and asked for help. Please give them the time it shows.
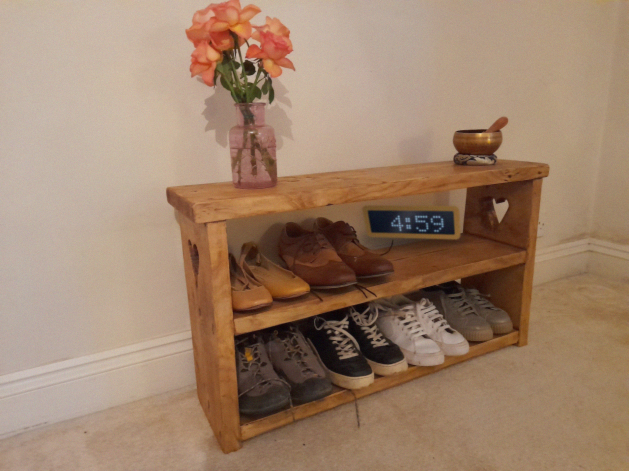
4:59
